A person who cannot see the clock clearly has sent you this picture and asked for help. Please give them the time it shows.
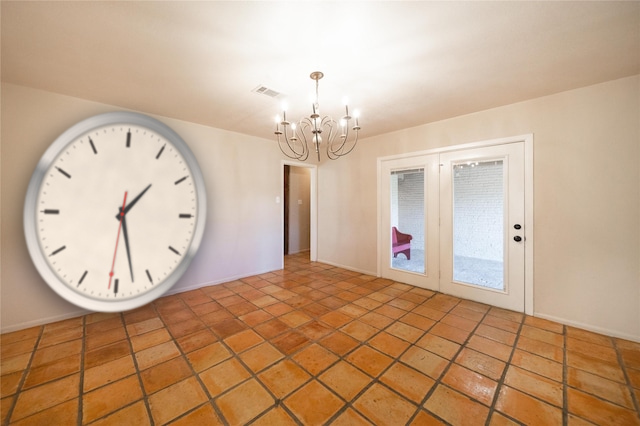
1:27:31
